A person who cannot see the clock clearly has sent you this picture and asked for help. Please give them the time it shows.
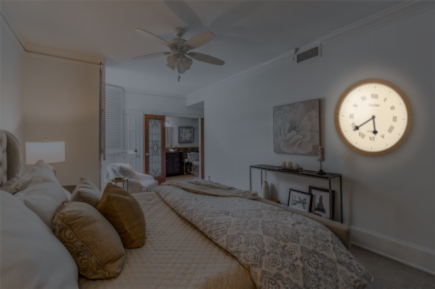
5:39
